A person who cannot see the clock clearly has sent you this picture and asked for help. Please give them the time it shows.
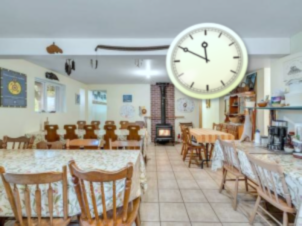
11:50
